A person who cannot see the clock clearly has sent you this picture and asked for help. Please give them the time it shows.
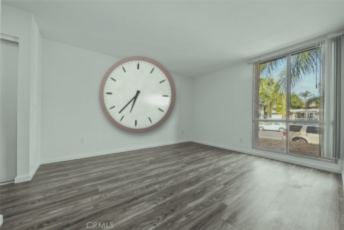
6:37
